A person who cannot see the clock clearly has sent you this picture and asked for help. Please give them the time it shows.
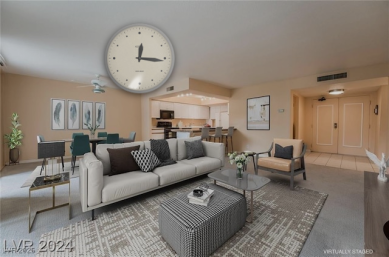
12:16
